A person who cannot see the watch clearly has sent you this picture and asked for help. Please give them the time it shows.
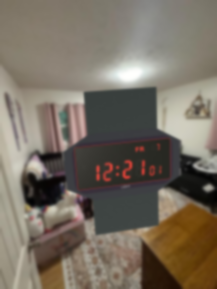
12:21
